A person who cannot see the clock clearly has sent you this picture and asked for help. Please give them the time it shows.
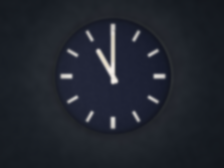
11:00
